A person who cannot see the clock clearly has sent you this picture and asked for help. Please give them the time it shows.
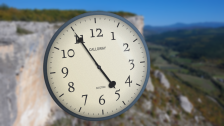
4:55
